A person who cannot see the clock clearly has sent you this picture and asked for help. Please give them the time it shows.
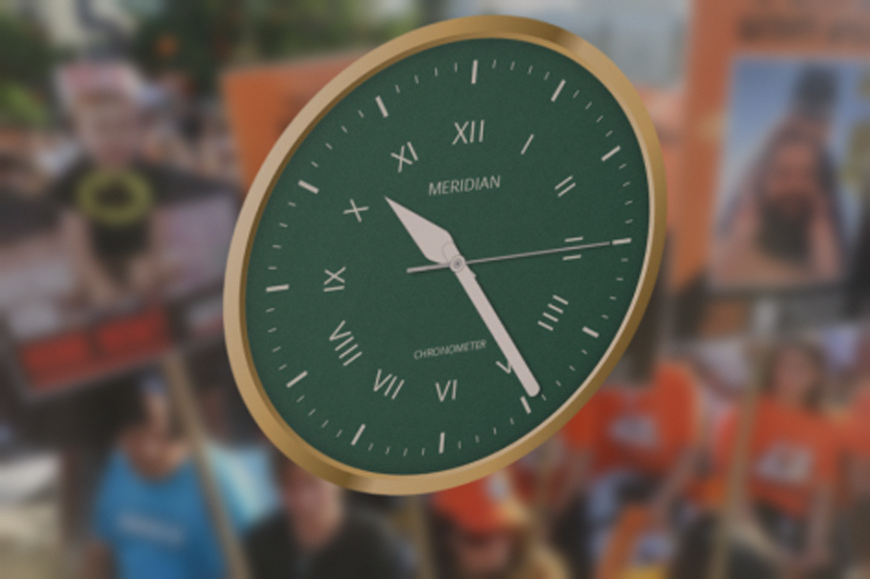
10:24:15
